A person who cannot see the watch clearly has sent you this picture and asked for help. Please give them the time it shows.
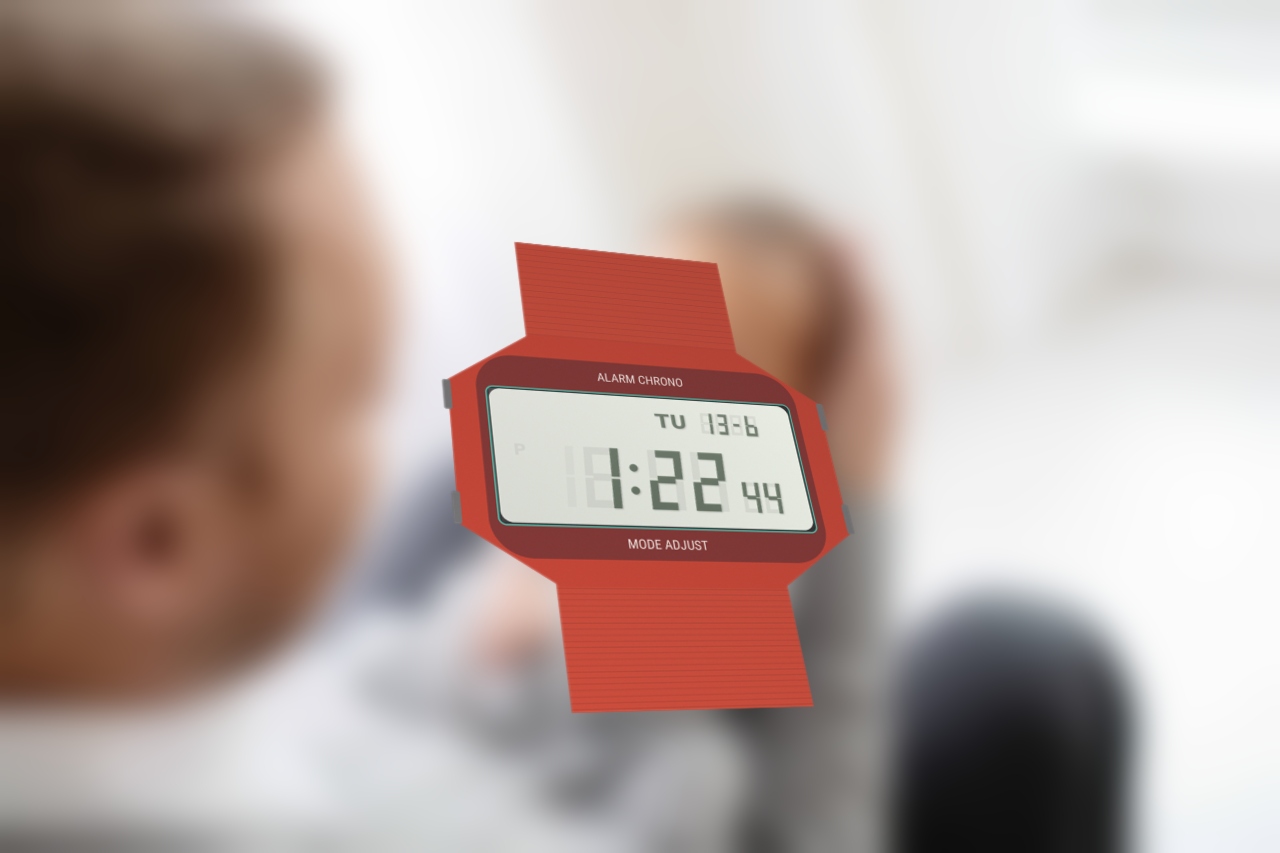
1:22:44
